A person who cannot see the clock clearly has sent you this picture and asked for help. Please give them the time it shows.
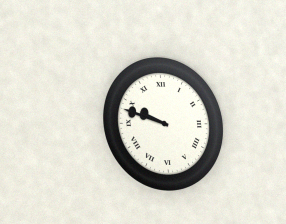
9:48
